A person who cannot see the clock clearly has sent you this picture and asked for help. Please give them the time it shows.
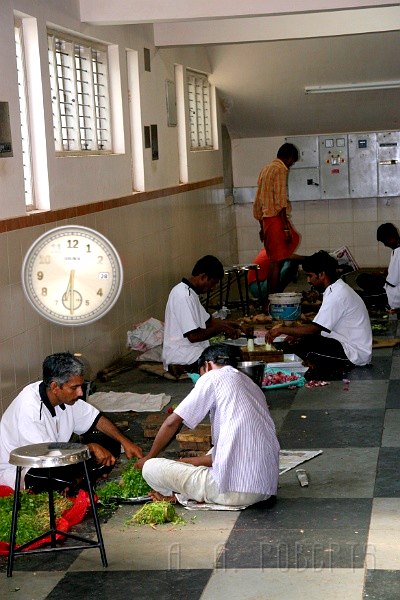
6:30
